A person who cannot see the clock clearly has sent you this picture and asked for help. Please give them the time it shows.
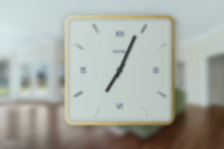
7:04
